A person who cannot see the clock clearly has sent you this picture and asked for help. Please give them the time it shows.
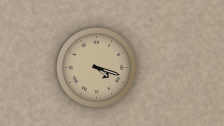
4:18
